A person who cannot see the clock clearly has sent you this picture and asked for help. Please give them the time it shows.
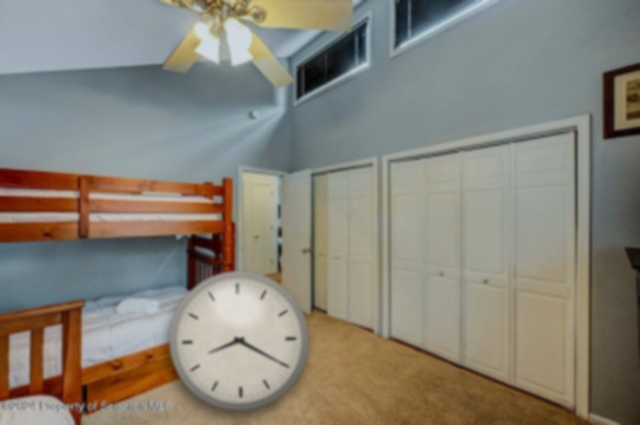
8:20
